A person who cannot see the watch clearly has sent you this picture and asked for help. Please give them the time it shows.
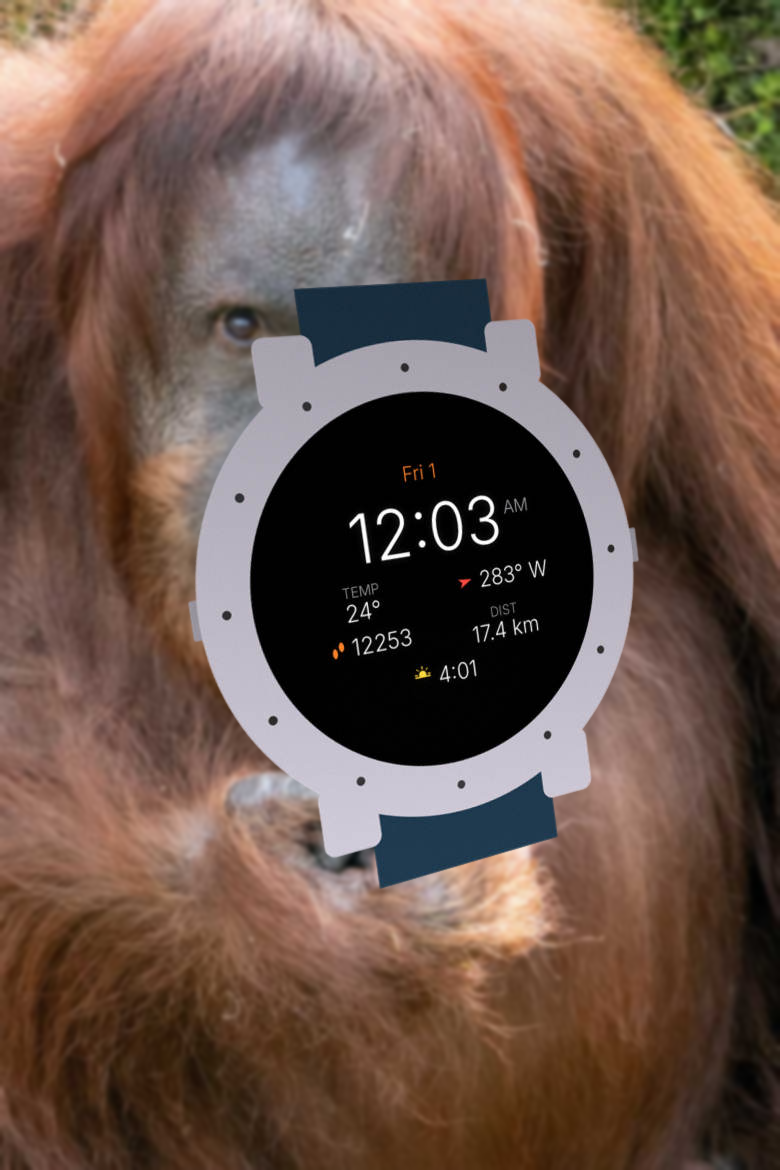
12:03
